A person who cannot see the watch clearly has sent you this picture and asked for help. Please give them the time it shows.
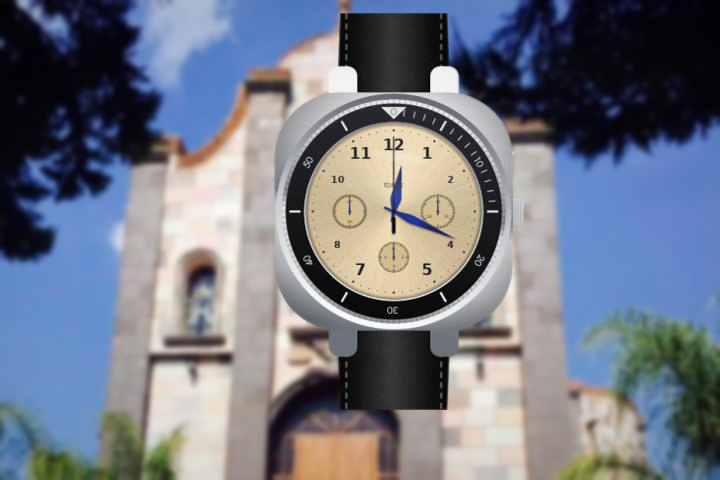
12:19
